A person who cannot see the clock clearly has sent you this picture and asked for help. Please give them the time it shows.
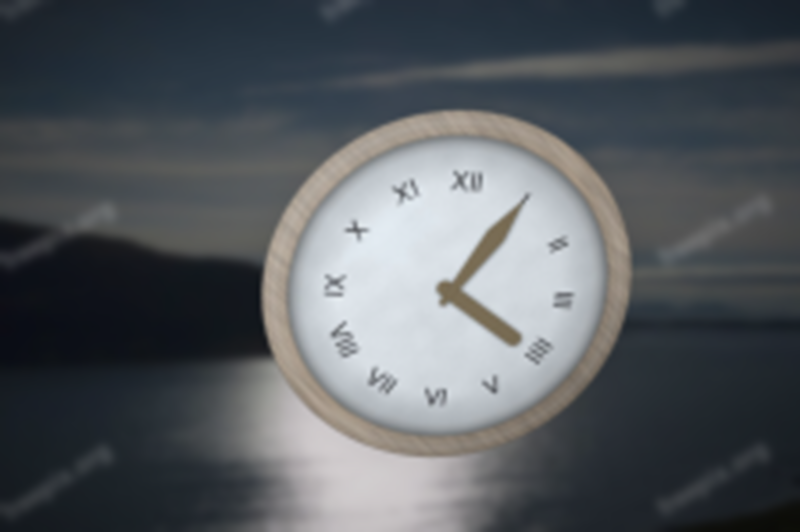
4:05
